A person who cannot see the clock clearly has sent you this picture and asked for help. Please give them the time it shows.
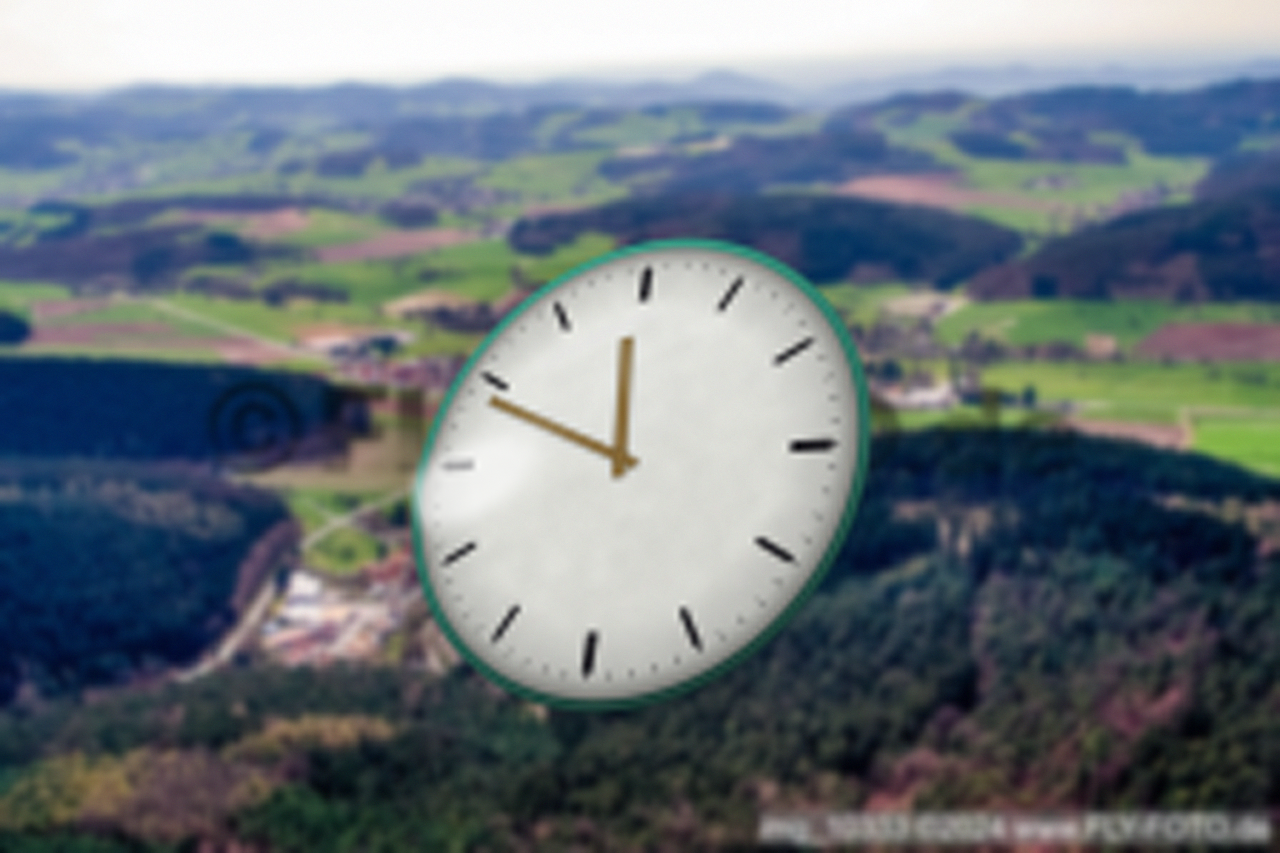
11:49
